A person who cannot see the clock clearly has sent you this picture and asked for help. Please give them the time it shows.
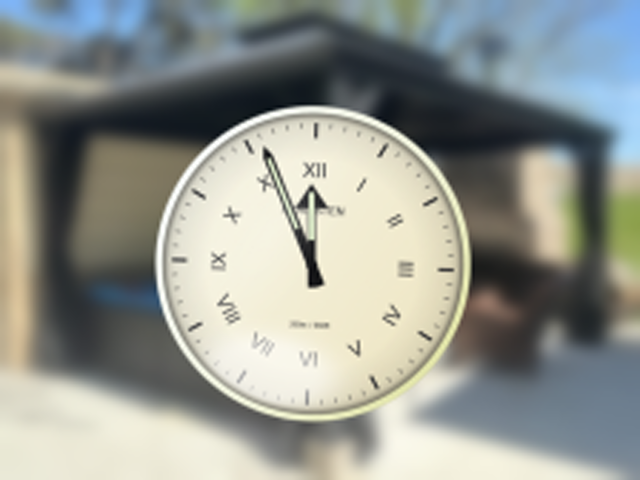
11:56
